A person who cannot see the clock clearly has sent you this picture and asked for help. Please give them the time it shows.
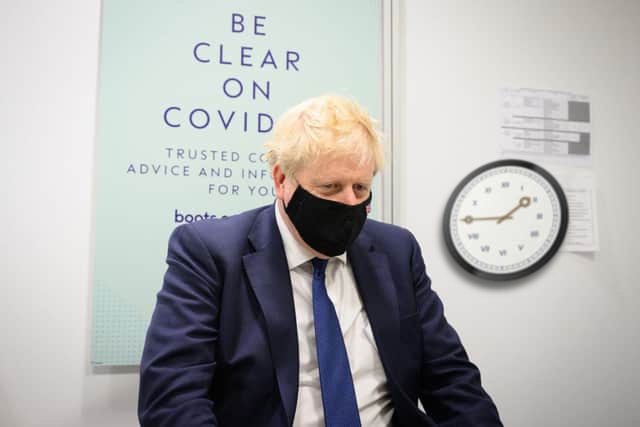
1:45
